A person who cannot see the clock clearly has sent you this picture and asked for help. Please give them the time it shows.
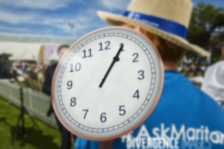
1:05
